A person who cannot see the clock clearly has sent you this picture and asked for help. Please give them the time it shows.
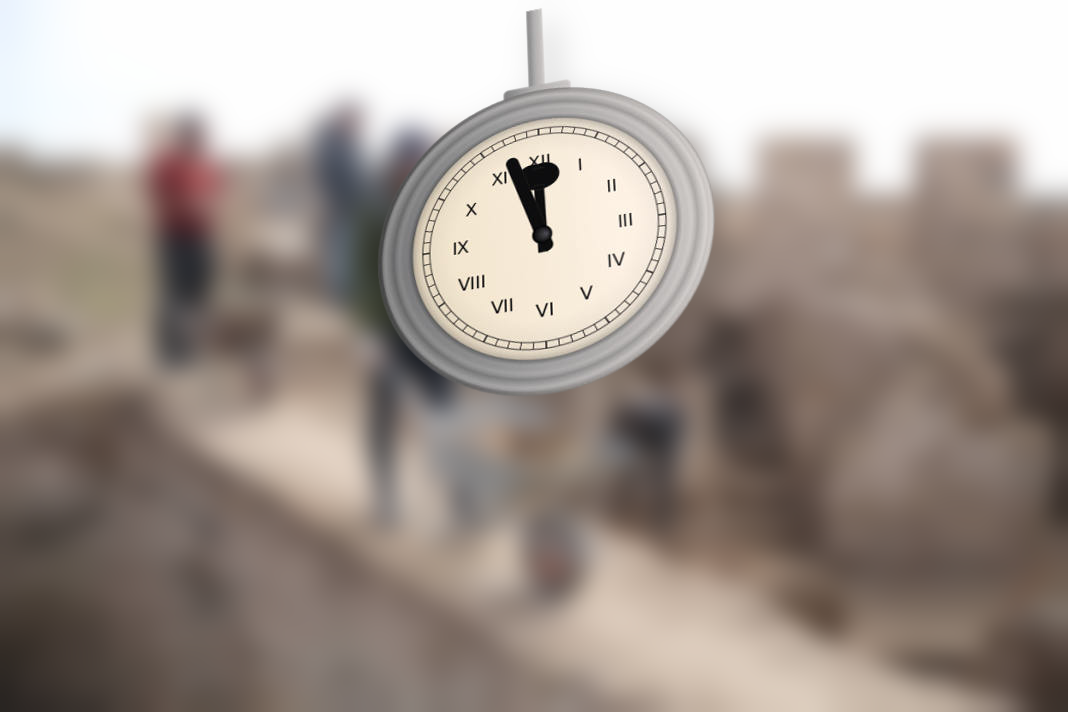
11:57
